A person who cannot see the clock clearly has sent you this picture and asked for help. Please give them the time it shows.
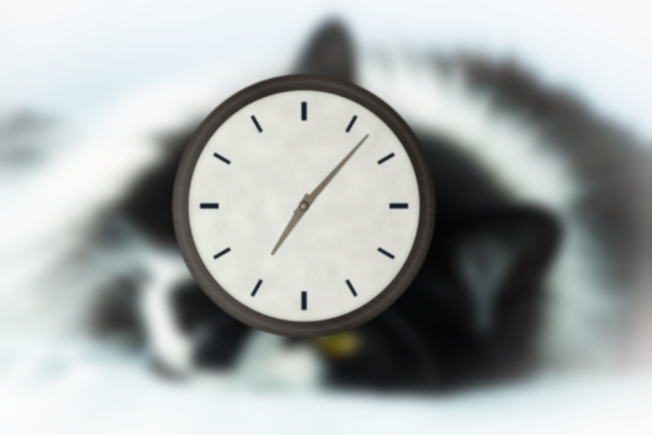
7:07
